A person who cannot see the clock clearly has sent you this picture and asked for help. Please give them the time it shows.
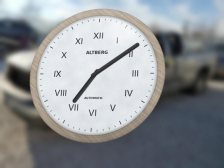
7:09
